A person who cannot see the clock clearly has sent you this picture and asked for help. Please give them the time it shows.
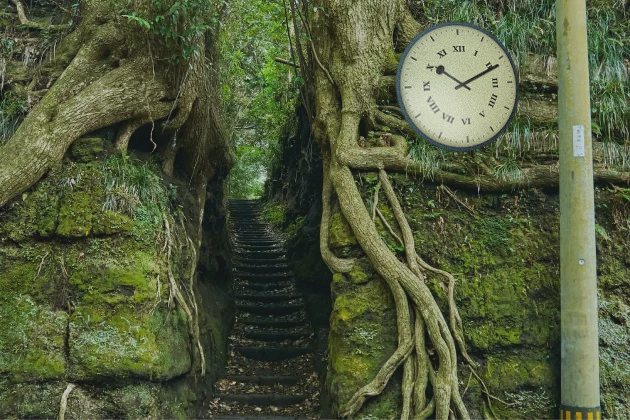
10:11
